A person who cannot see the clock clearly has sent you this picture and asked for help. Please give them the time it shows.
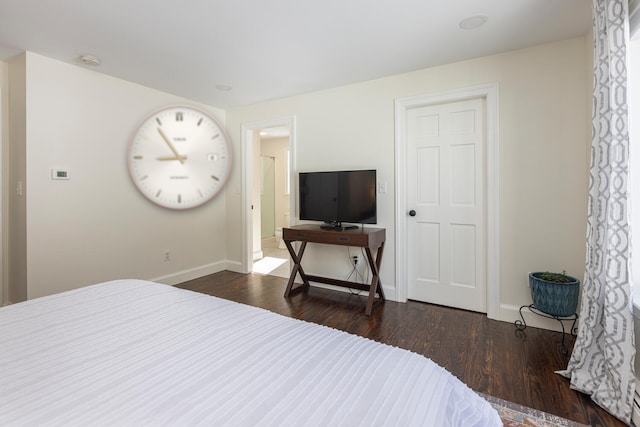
8:54
